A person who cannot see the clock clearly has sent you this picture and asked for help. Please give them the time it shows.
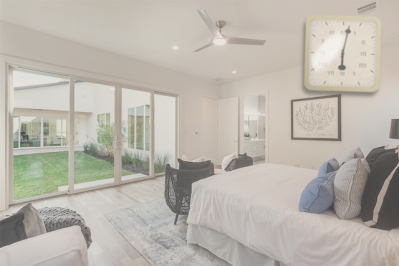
6:02
